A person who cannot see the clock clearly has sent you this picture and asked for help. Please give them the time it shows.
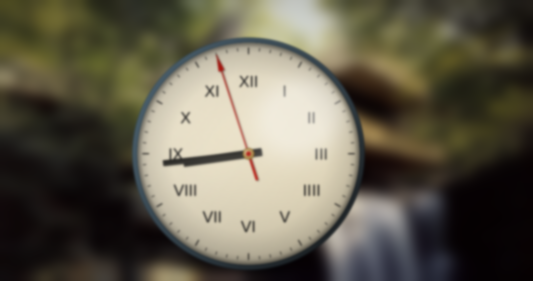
8:43:57
